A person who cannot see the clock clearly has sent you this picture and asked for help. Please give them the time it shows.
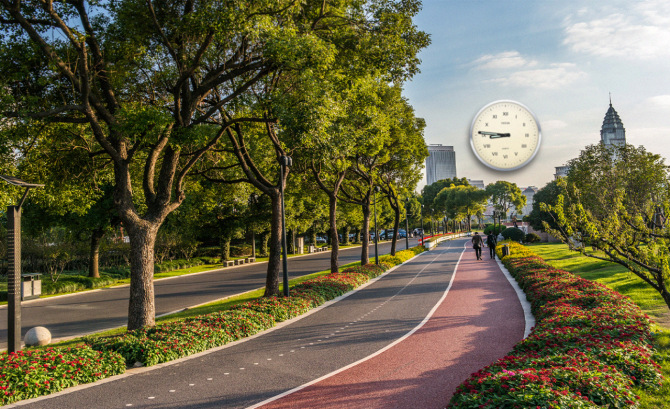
8:46
